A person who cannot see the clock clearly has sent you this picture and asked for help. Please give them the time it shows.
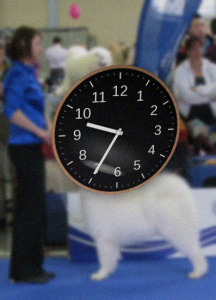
9:35
